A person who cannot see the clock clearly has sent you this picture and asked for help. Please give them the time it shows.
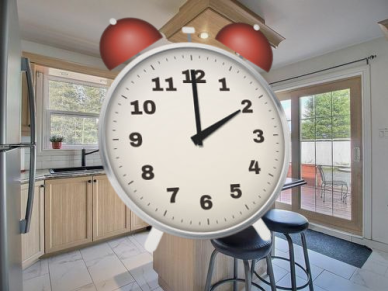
2:00
